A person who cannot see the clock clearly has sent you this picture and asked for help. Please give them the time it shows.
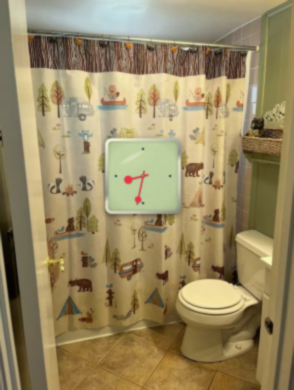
8:32
